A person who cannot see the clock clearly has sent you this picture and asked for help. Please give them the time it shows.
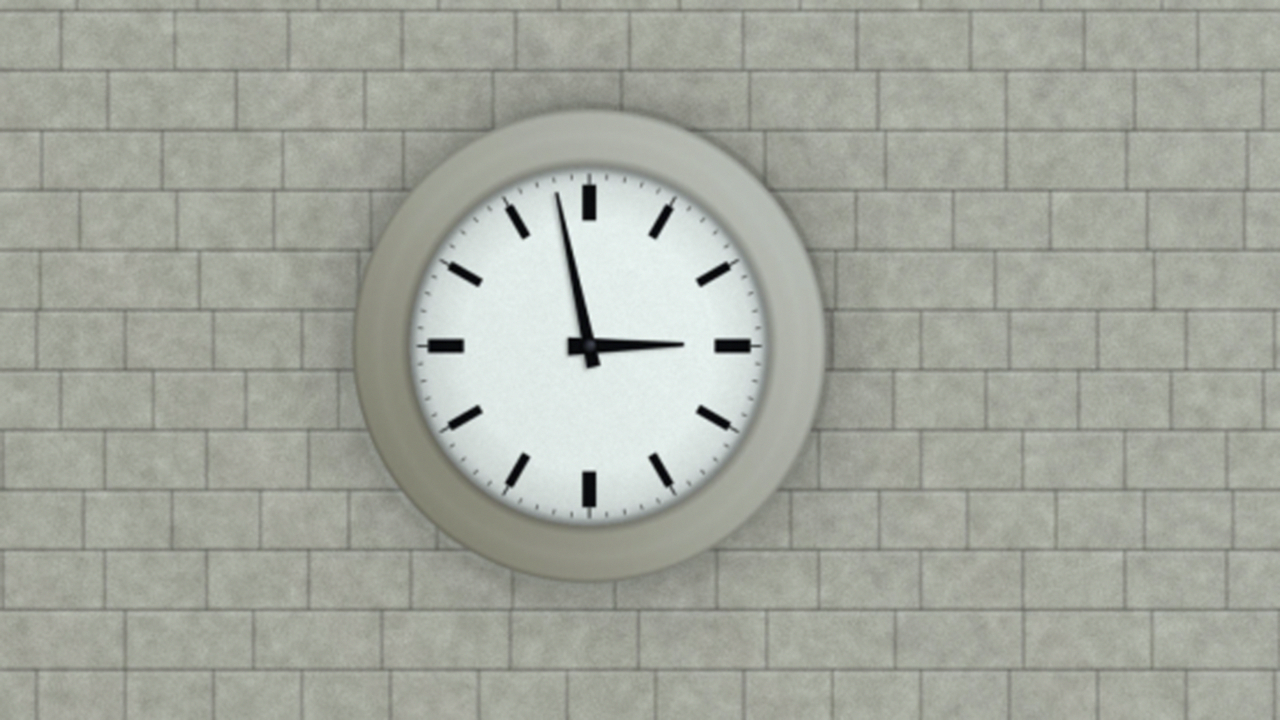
2:58
